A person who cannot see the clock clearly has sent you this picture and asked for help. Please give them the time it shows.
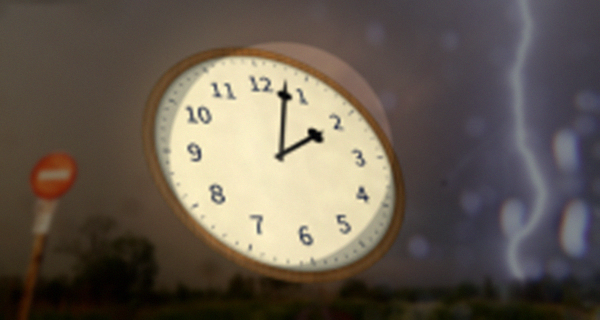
2:03
